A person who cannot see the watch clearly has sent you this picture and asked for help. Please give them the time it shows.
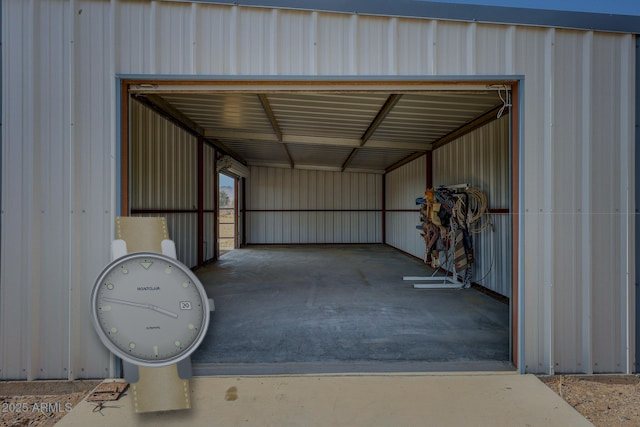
3:47
